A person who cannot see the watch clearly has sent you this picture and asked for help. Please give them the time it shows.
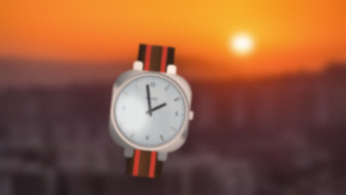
1:58
